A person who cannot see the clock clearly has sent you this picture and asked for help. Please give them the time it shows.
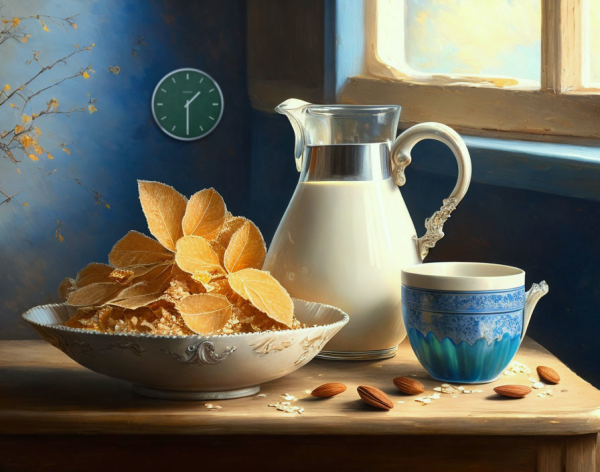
1:30
